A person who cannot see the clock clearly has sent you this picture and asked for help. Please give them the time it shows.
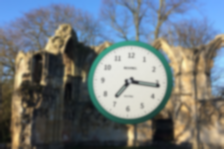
7:16
